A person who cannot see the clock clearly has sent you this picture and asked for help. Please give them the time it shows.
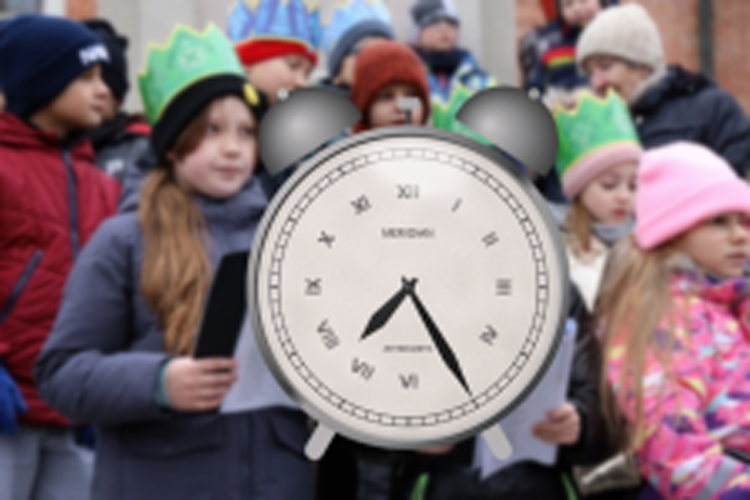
7:25
